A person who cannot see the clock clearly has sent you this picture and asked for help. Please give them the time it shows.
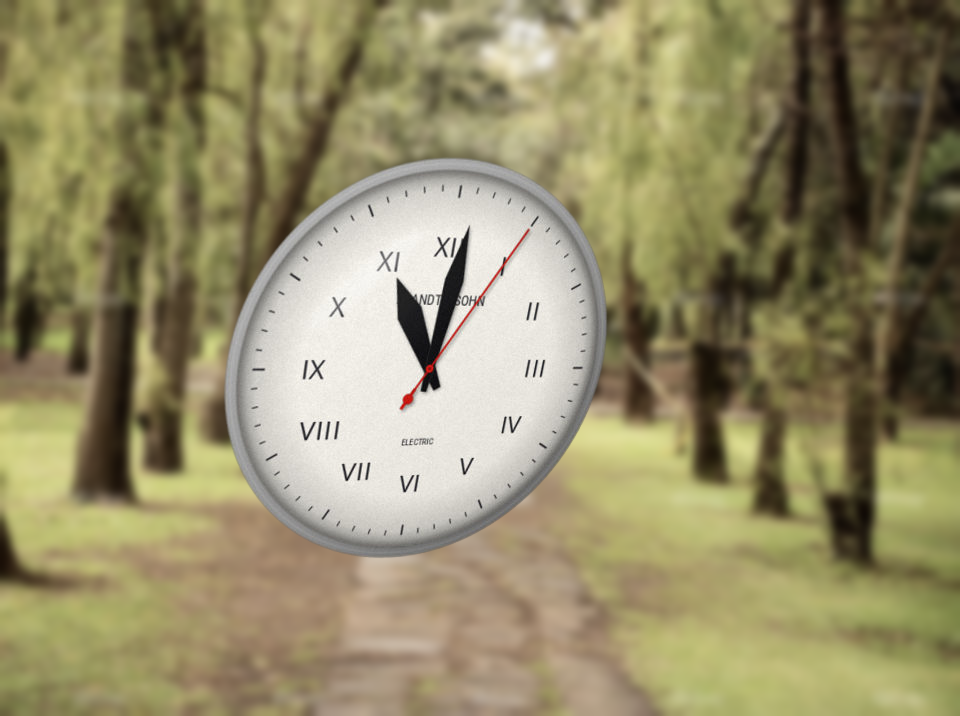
11:01:05
